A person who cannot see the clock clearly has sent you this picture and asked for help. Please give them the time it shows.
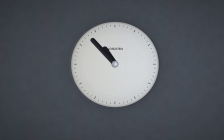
10:53
